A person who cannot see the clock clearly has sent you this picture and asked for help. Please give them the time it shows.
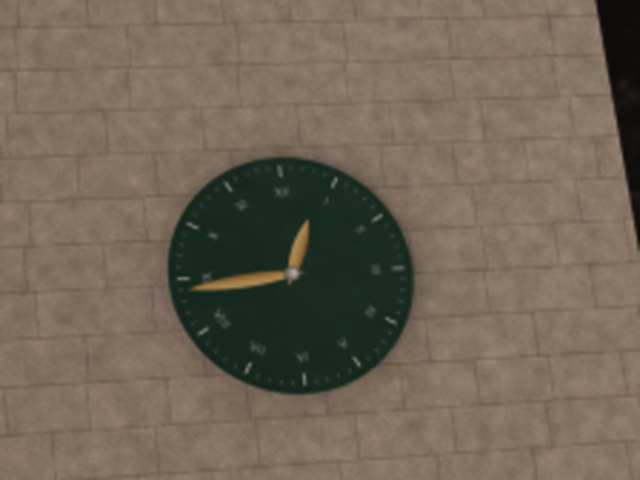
12:44
